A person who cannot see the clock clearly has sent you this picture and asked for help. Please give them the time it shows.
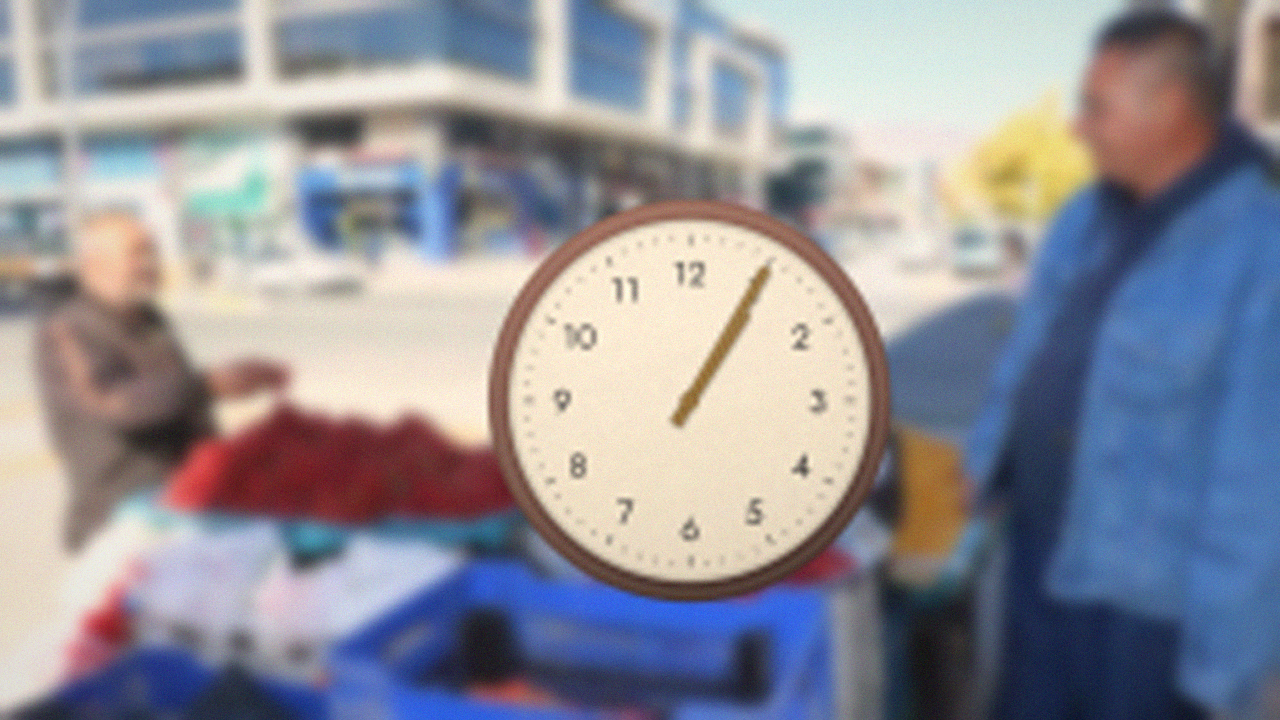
1:05
